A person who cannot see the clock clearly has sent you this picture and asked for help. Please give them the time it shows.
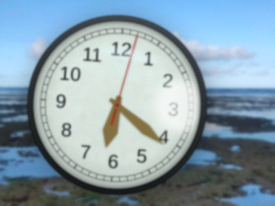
6:21:02
